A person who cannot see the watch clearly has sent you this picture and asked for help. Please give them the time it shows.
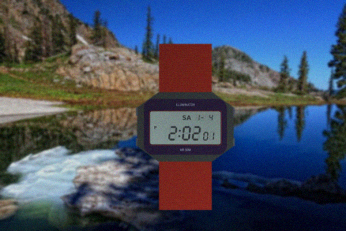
2:02:01
